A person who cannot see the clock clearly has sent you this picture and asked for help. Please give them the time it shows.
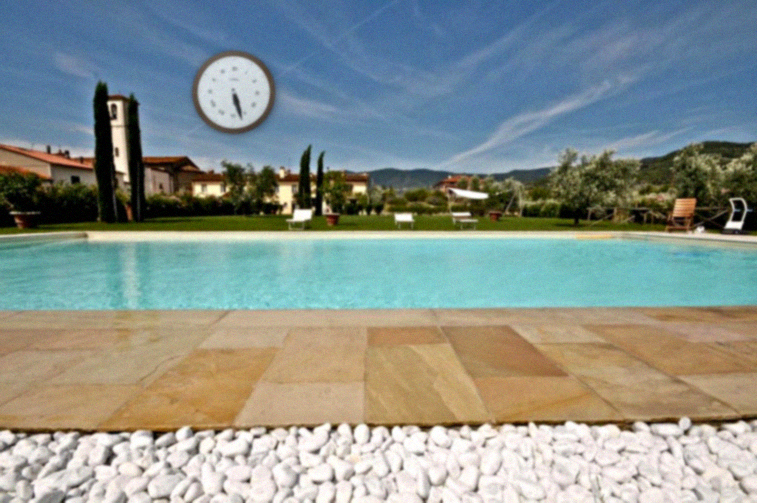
5:27
